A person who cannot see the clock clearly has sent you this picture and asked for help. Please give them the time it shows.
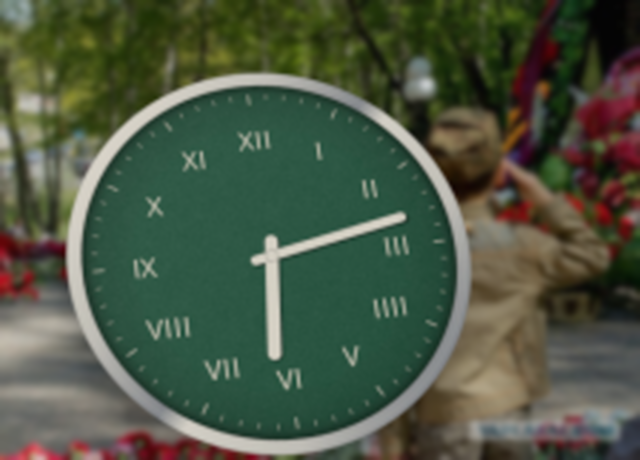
6:13
